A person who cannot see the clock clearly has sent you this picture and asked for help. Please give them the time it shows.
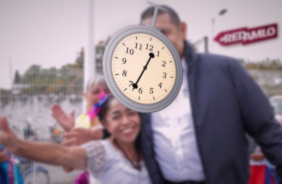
12:33
